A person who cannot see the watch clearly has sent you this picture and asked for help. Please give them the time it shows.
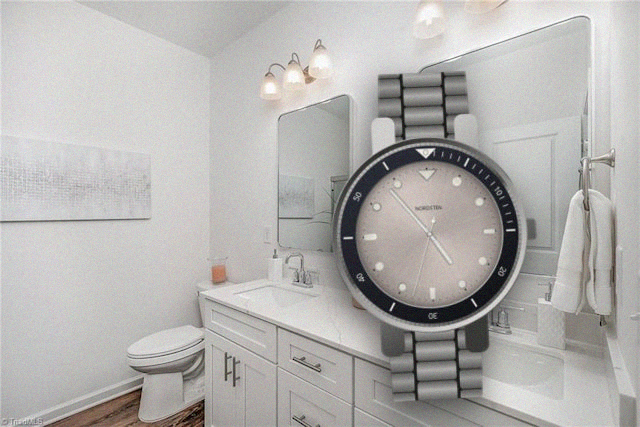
4:53:33
